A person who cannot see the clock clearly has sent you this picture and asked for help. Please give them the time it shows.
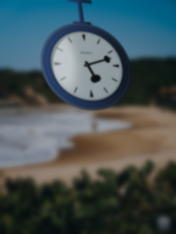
5:12
